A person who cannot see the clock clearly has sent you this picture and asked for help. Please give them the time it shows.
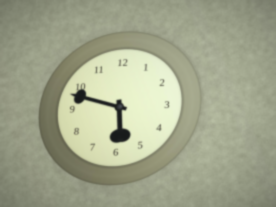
5:48
